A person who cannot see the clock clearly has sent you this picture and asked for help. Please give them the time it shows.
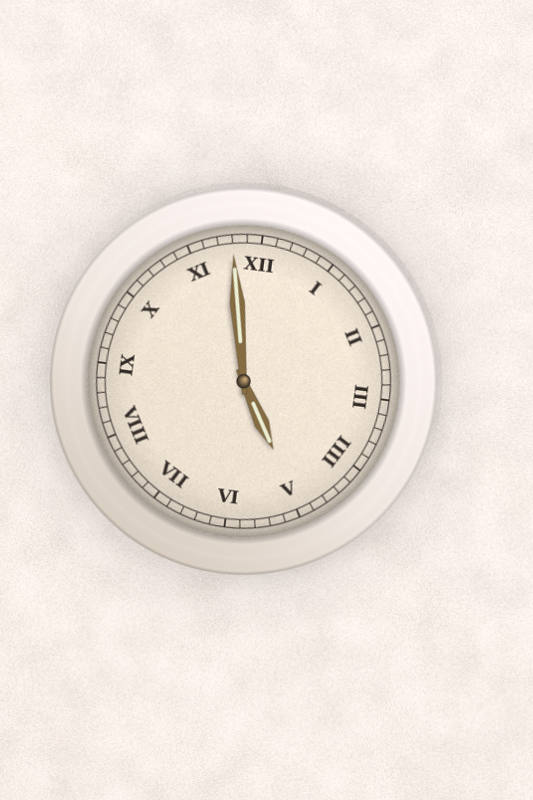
4:58
